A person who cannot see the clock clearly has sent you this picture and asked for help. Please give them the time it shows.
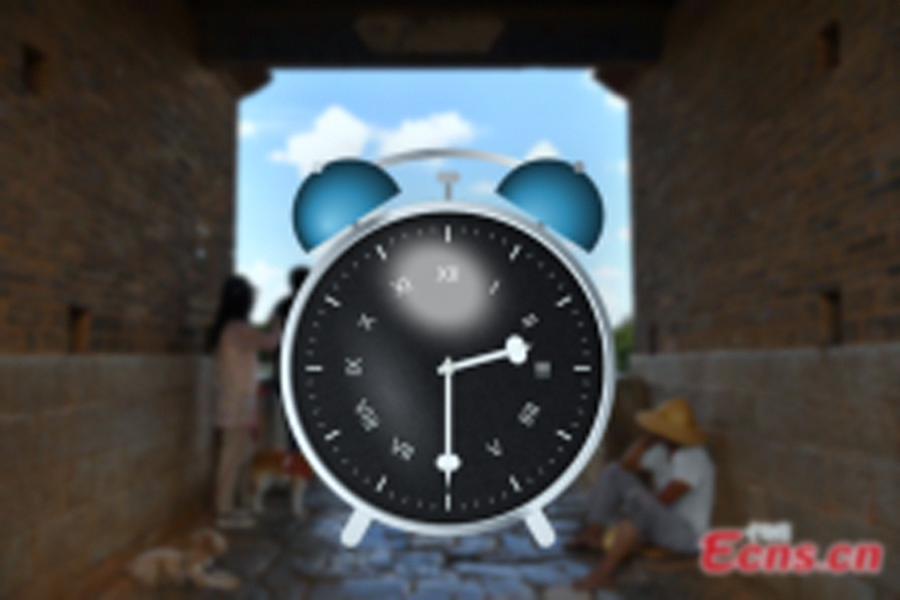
2:30
